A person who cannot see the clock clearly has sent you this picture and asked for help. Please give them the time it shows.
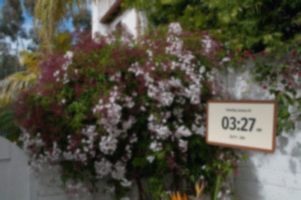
3:27
